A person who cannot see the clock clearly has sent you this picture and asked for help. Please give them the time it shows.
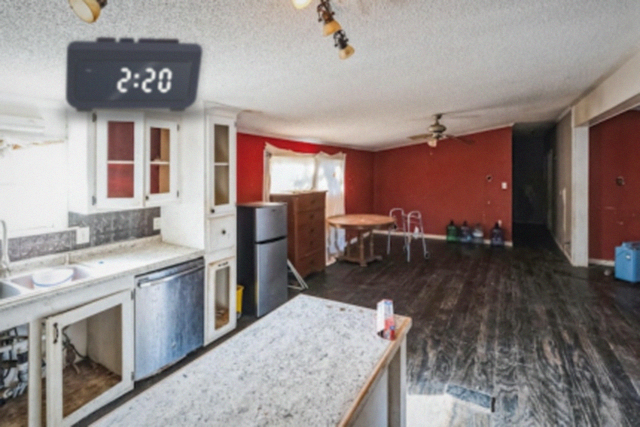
2:20
